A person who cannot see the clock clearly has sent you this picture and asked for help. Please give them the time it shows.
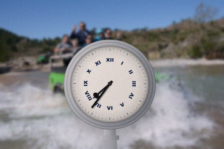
7:36
